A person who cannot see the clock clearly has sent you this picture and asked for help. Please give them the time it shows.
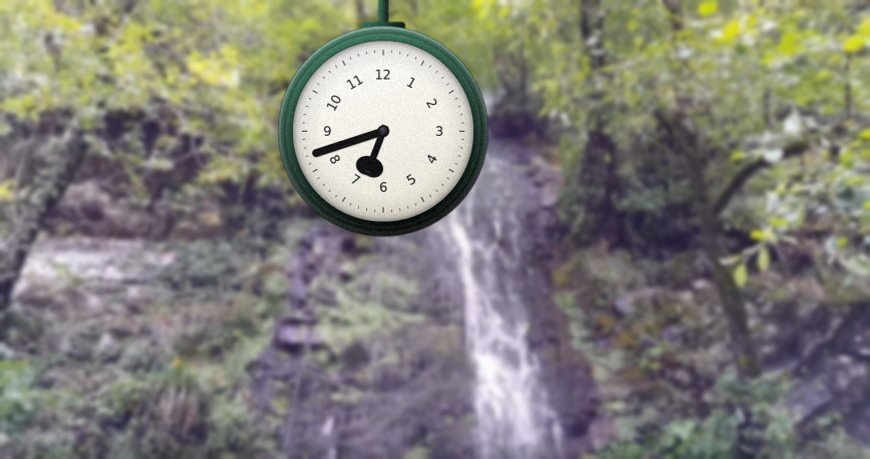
6:42
